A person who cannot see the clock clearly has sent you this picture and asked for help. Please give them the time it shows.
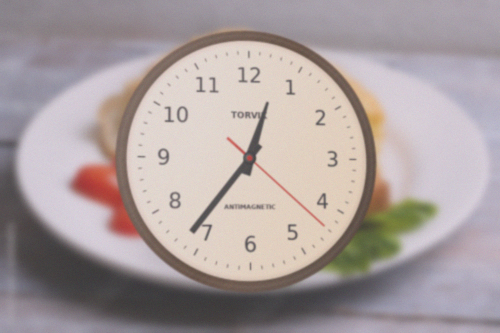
12:36:22
